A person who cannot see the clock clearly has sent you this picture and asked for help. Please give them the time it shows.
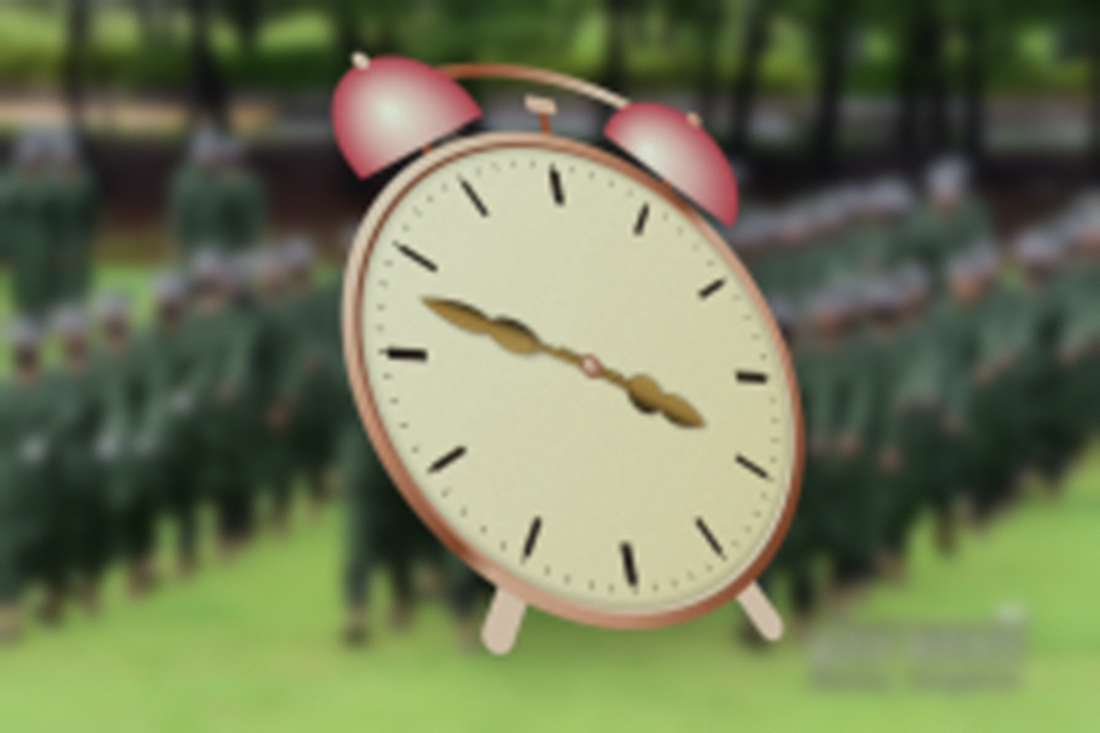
3:48
